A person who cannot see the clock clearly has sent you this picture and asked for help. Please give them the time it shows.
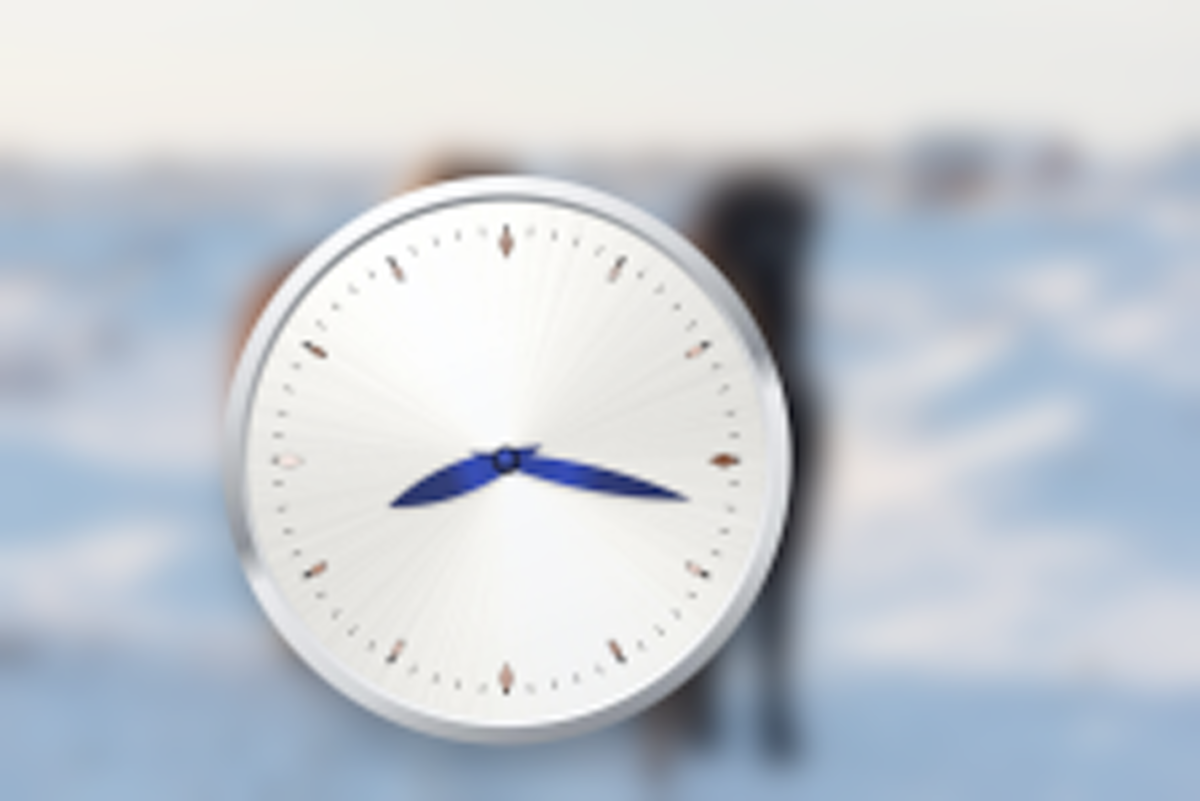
8:17
